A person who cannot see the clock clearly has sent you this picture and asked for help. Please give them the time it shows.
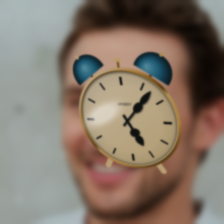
5:07
